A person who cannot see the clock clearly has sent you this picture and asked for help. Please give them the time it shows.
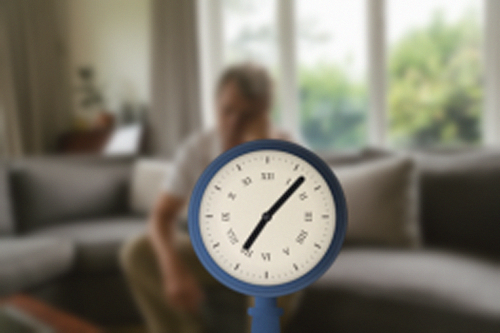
7:07
